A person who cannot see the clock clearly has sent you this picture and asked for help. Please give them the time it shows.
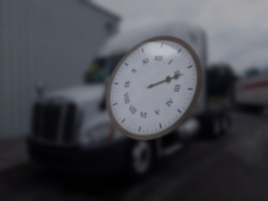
2:11
